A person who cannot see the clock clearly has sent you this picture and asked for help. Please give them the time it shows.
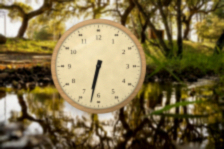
6:32
